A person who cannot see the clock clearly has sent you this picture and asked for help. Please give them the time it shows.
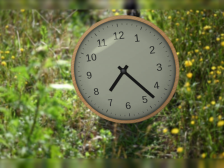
7:23
